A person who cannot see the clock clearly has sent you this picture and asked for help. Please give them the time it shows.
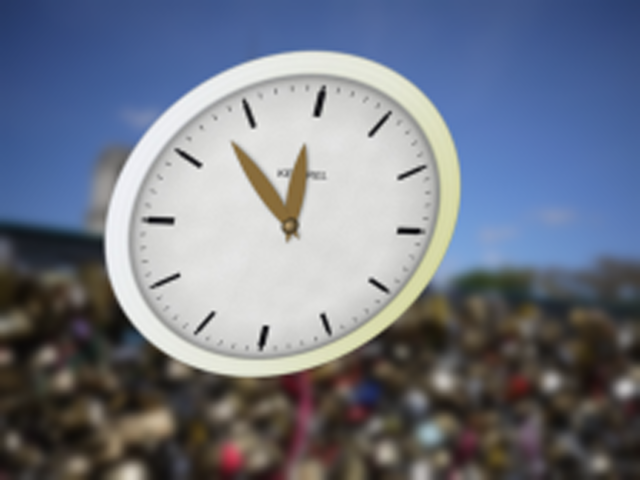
11:53
